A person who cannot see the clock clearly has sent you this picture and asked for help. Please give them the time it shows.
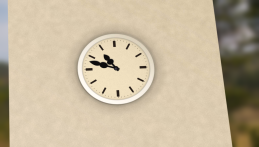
10:48
